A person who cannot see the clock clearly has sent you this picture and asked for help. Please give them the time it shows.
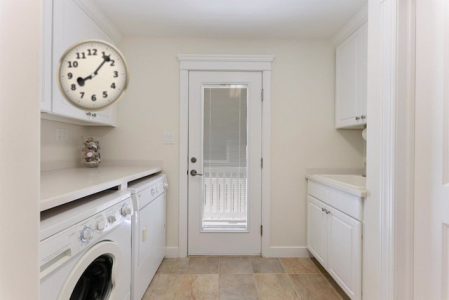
8:07
